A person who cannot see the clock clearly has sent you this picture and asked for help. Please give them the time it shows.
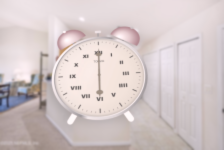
6:00
